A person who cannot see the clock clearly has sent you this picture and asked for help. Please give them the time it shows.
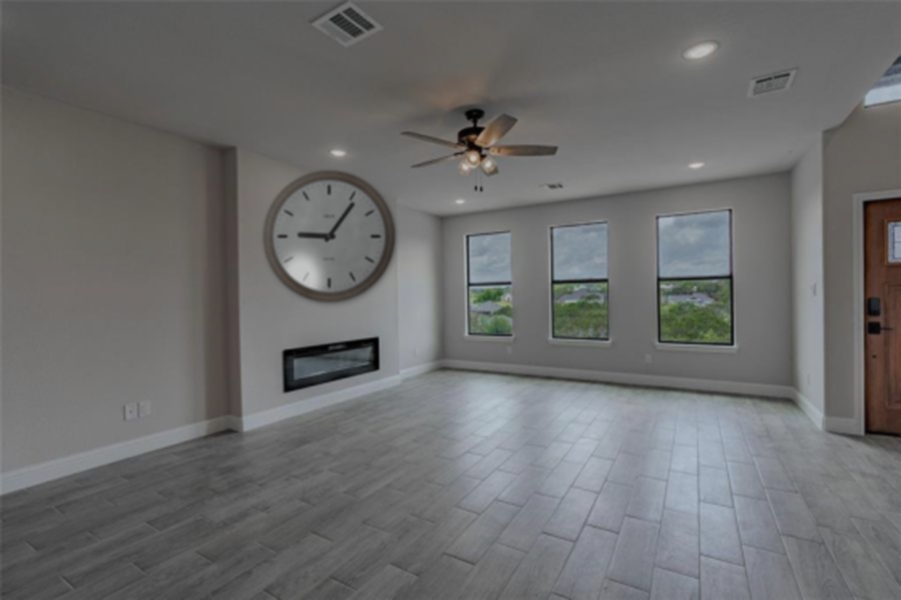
9:06
